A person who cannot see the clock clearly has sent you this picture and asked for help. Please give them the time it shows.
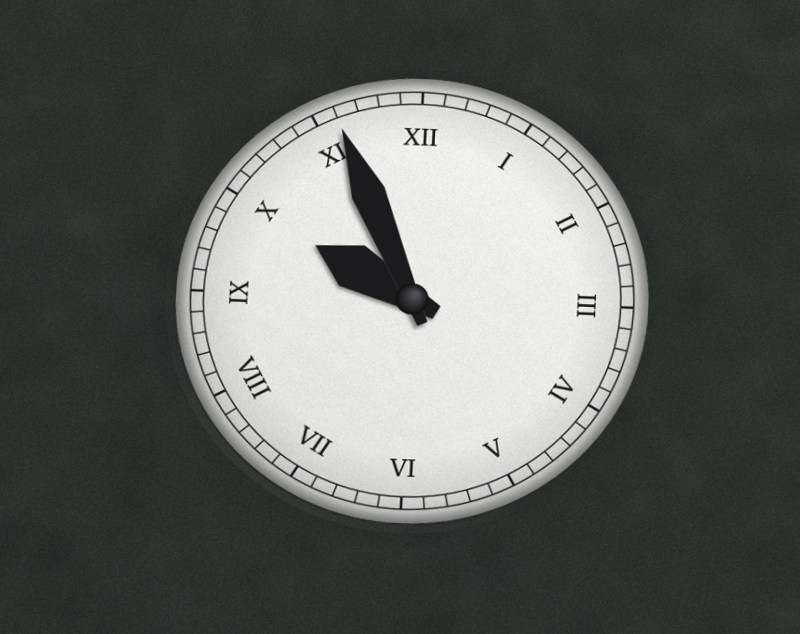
9:56
